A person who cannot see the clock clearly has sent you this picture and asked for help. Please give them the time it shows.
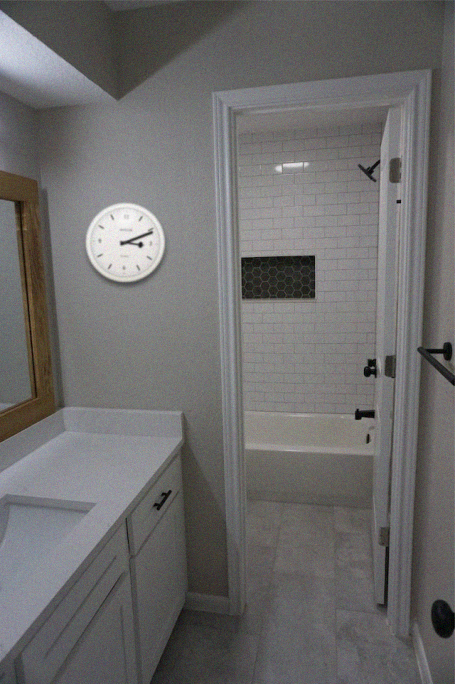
3:11
